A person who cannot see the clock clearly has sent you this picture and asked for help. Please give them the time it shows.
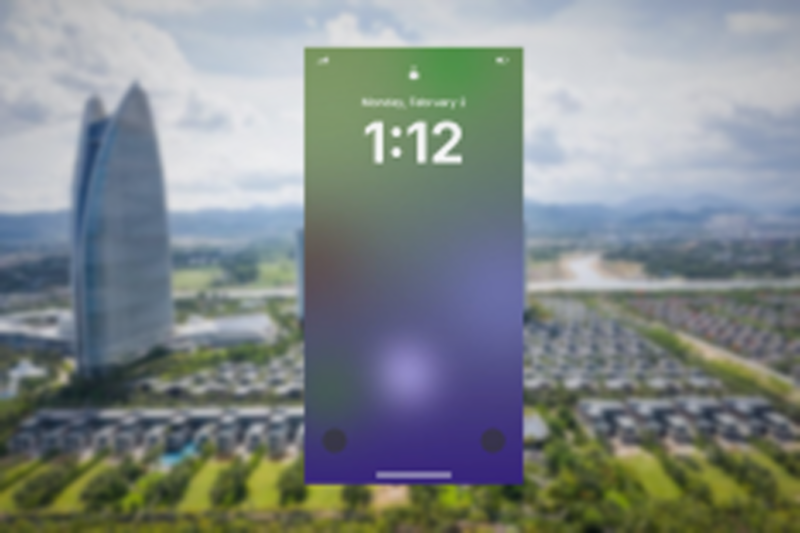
1:12
